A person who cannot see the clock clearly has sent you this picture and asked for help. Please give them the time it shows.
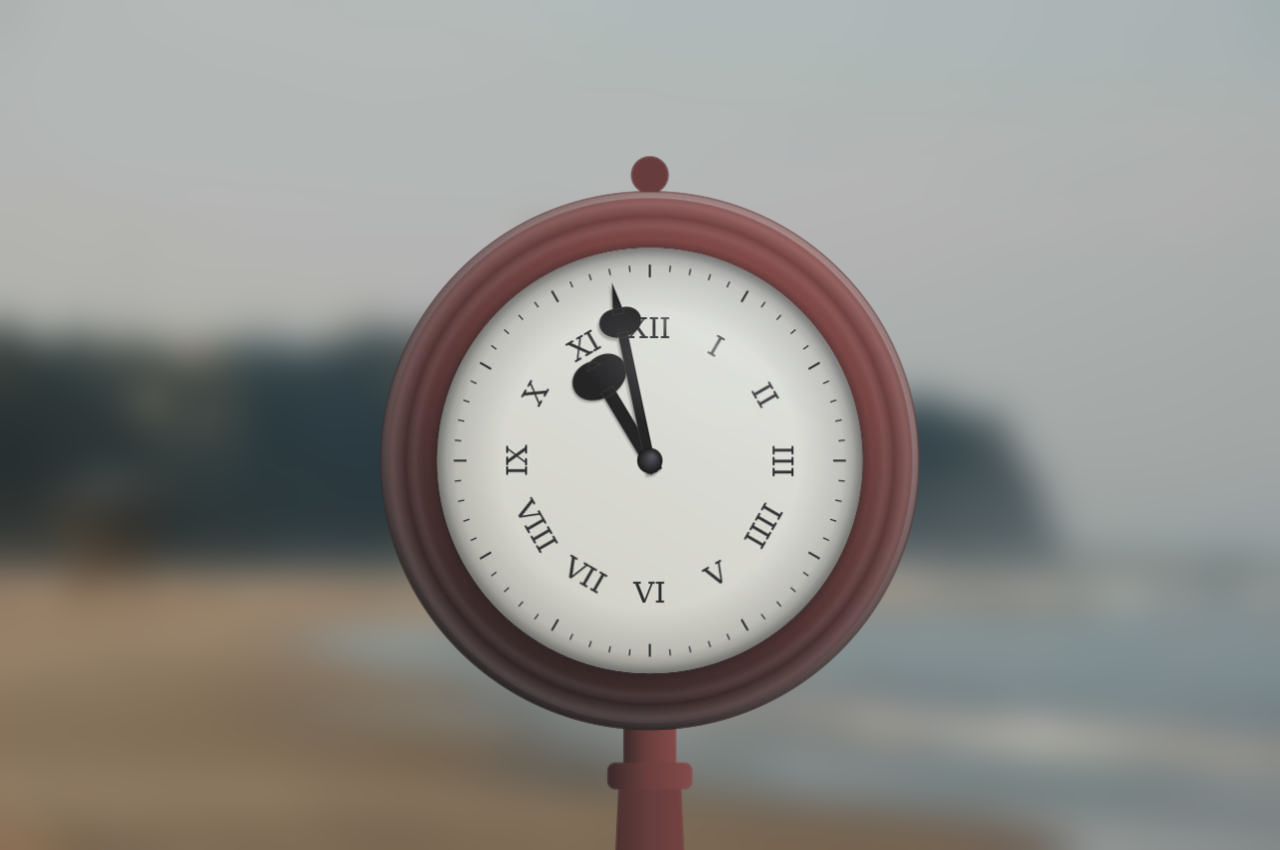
10:58
